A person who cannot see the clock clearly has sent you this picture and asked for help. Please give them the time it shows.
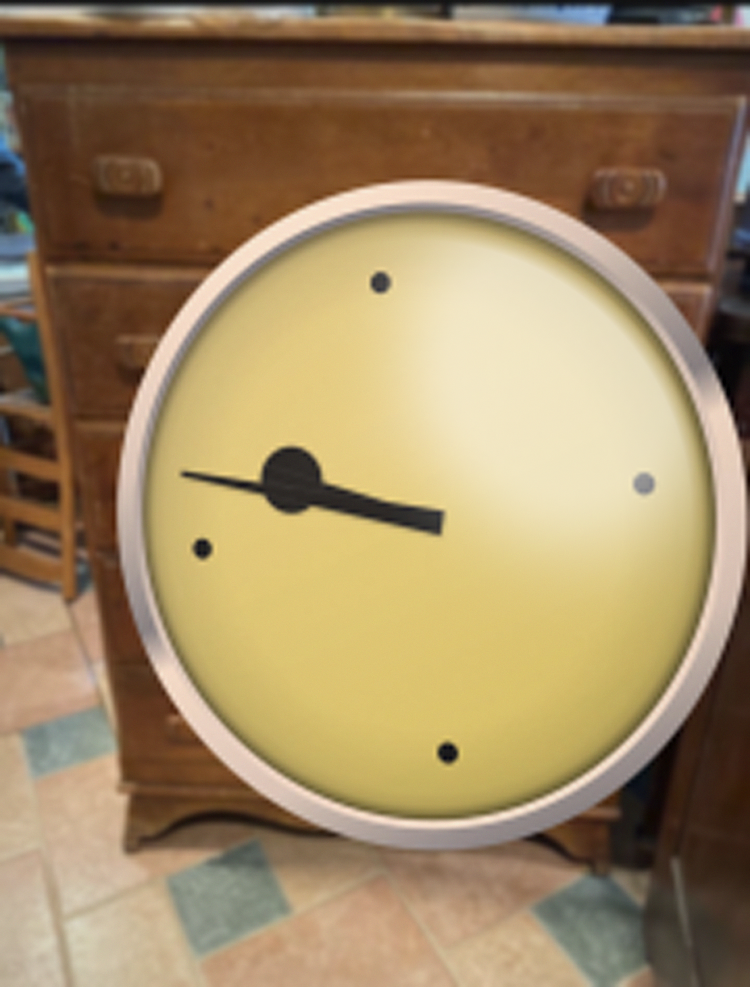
9:48
